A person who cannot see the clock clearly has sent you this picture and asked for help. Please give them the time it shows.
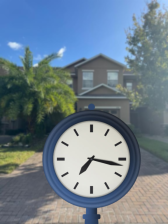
7:17
